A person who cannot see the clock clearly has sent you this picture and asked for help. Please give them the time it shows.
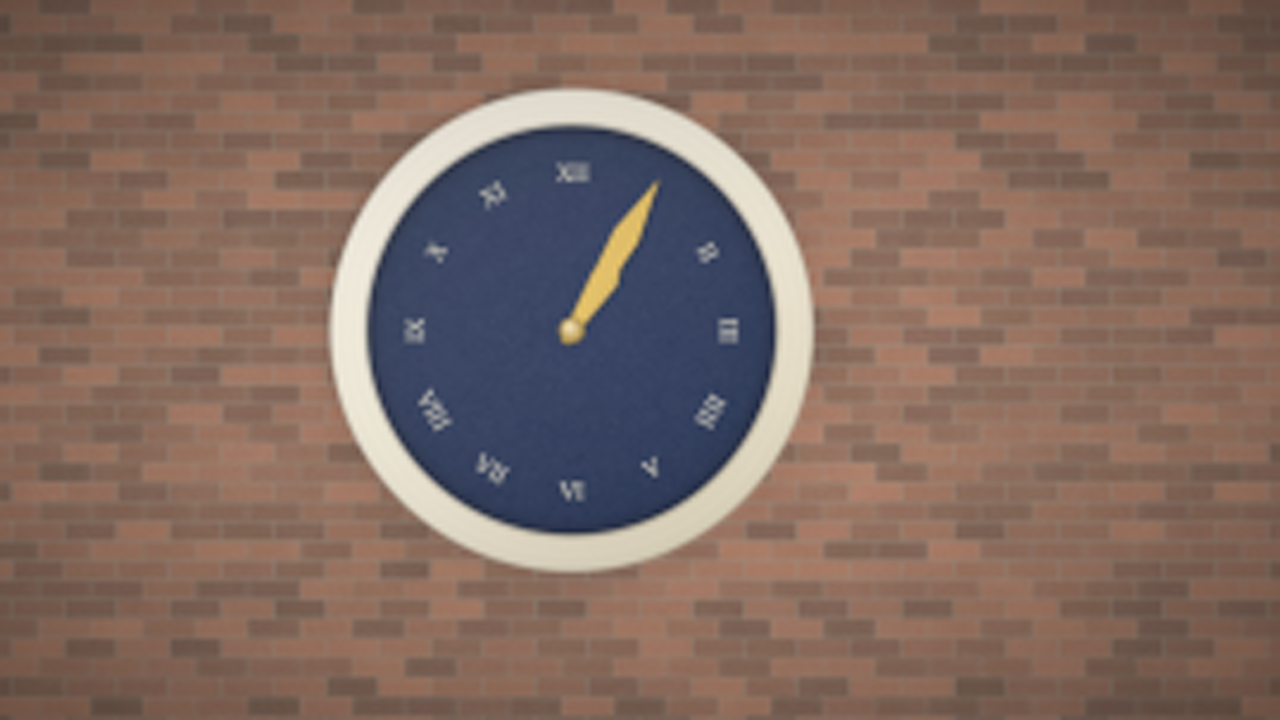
1:05
